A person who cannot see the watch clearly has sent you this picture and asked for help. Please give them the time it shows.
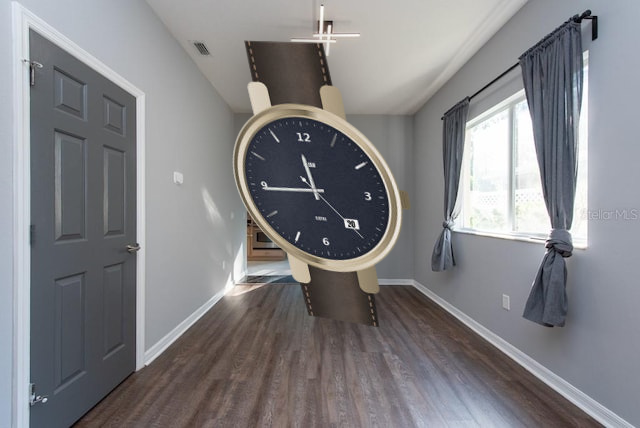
11:44:23
